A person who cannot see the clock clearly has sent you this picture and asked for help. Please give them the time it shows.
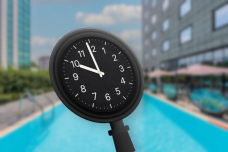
9:59
